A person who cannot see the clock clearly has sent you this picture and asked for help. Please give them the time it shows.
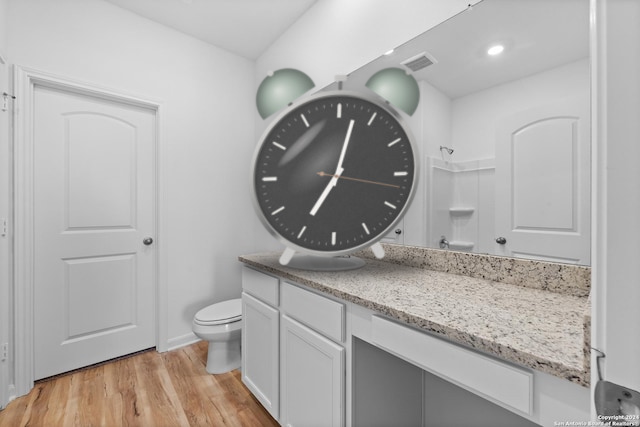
7:02:17
